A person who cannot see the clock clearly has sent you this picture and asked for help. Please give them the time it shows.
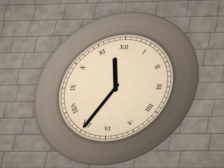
11:35
